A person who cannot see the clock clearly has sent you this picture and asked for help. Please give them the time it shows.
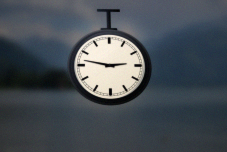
2:47
